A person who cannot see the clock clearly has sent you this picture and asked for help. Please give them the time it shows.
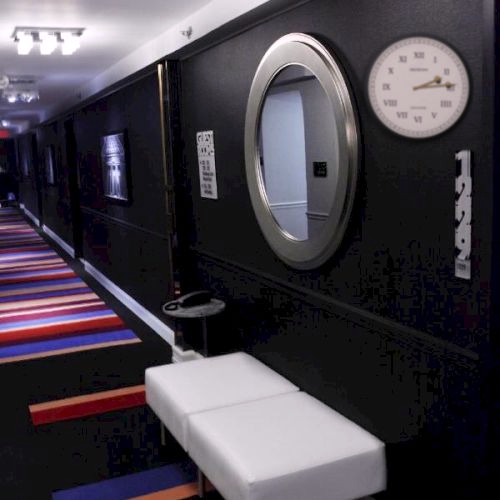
2:14
